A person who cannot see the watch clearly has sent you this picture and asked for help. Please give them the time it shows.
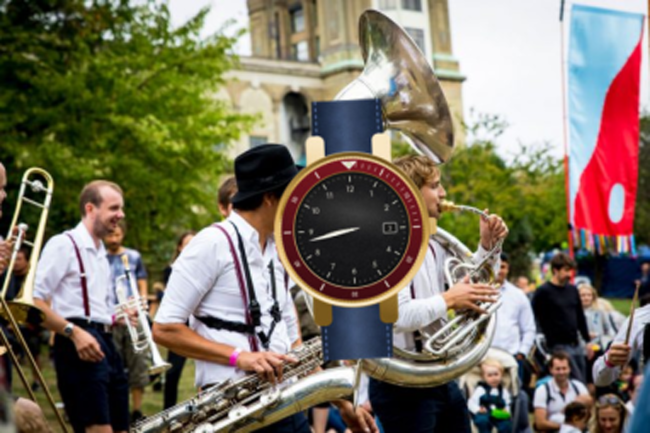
8:43
